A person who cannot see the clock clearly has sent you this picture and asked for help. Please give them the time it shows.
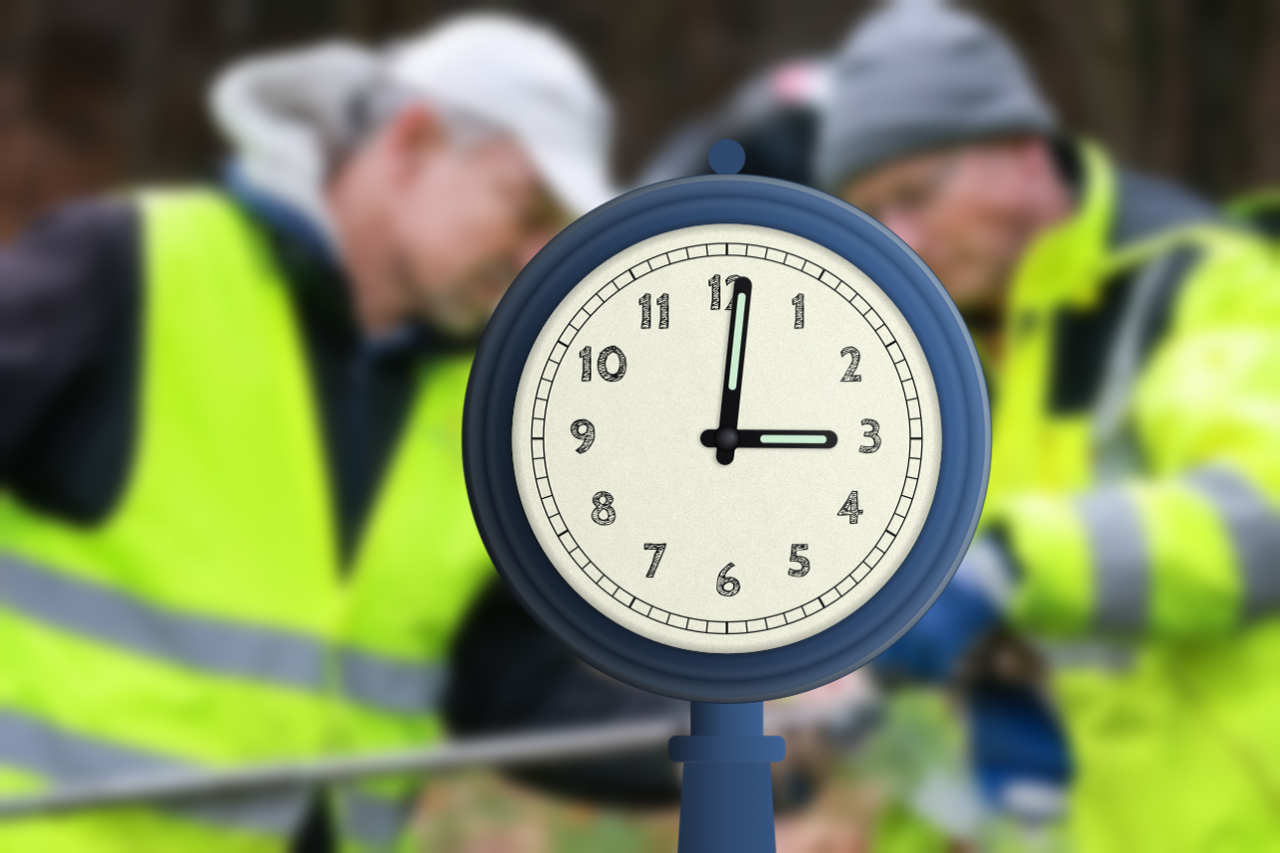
3:01
